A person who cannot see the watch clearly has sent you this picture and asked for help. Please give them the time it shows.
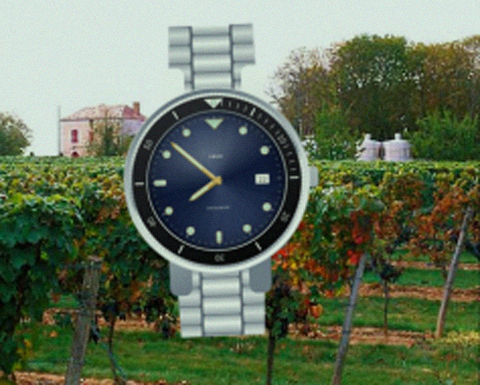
7:52
